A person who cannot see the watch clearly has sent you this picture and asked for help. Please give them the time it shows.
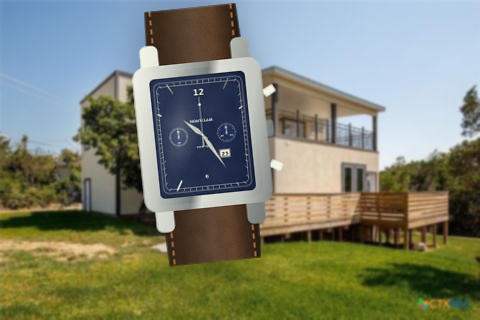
10:25
